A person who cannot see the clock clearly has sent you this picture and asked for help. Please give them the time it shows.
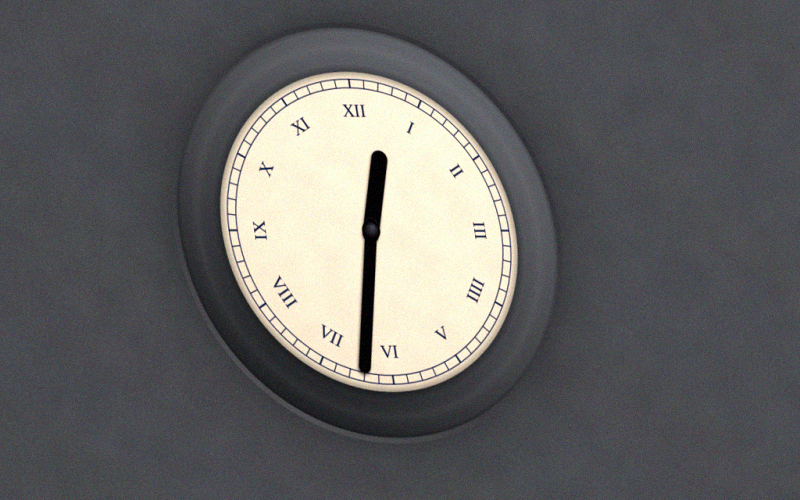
12:32
